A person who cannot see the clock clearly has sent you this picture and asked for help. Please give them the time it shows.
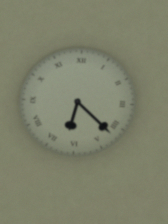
6:22
